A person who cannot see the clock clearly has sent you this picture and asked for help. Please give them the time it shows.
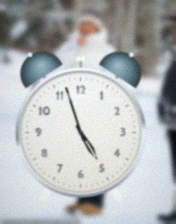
4:57
